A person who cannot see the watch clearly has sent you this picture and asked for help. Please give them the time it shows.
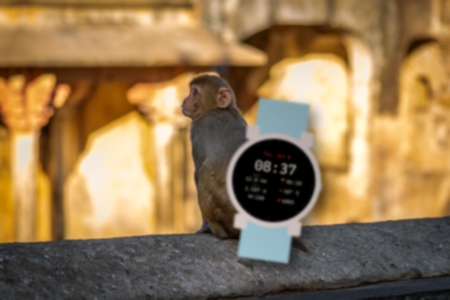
8:37
